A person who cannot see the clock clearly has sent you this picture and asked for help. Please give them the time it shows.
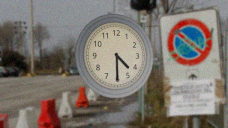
4:30
